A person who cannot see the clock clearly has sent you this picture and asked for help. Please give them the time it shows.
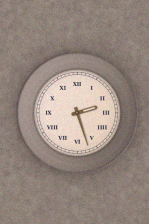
2:27
